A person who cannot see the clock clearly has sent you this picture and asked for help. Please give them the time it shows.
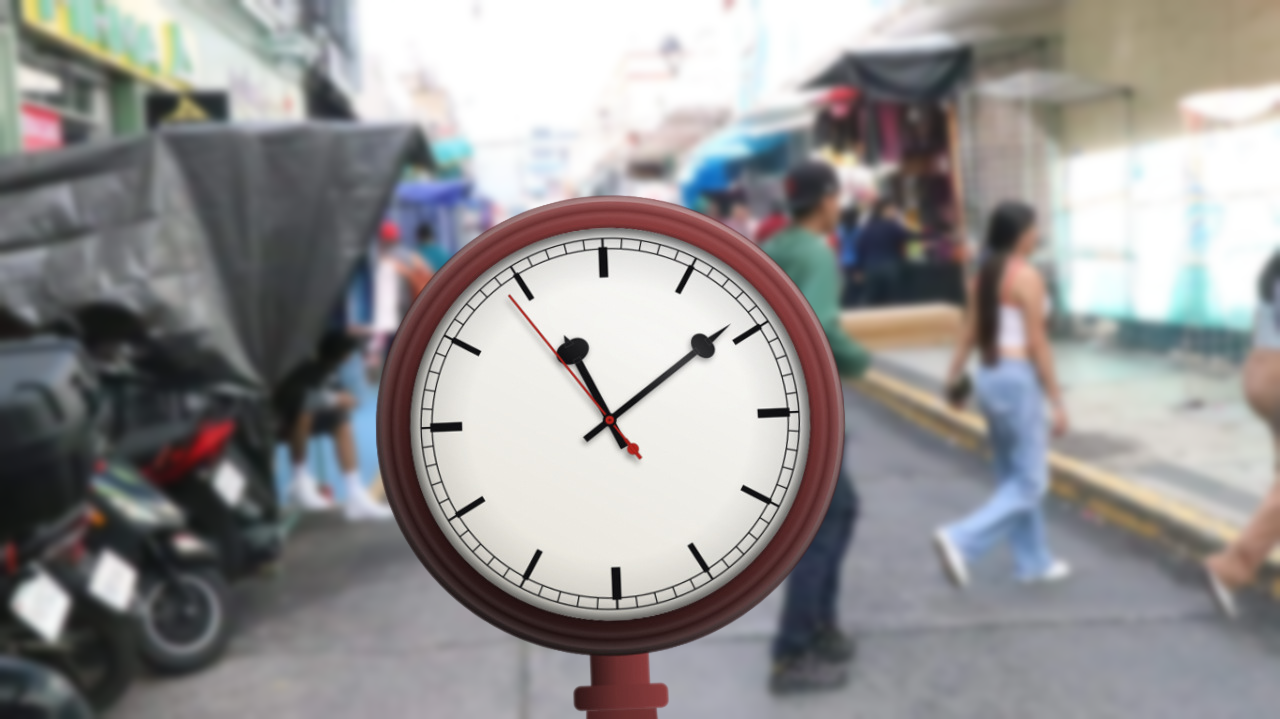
11:08:54
